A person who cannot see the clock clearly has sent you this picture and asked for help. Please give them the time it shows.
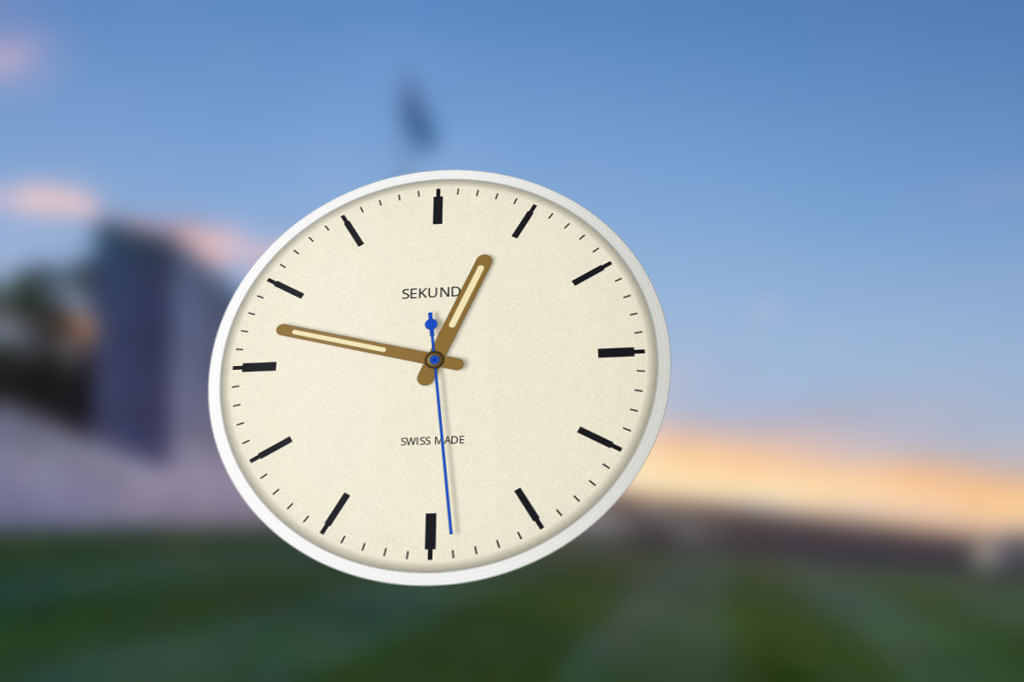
12:47:29
